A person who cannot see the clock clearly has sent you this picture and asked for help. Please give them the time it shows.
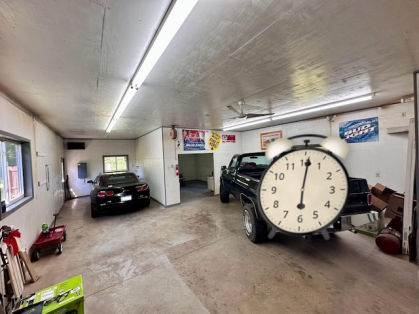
6:01
